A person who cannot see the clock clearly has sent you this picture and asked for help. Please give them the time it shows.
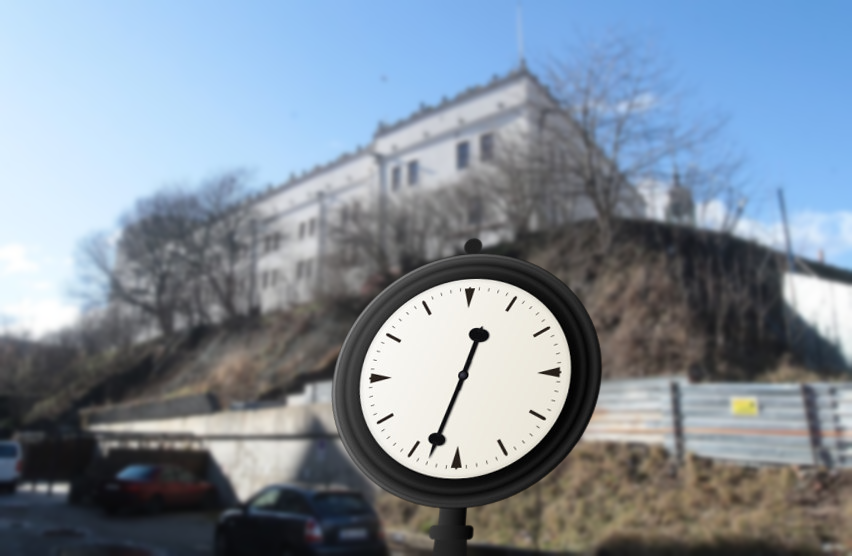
12:33
